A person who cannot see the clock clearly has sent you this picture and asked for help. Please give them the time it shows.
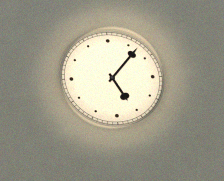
5:07
